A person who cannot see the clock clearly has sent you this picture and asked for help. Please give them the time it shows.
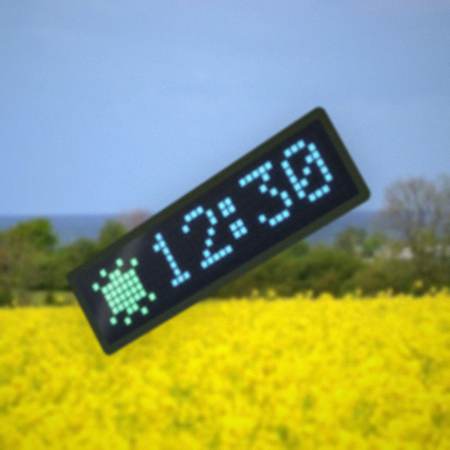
12:30
